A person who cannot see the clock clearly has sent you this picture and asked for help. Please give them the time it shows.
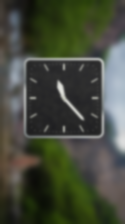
11:23
